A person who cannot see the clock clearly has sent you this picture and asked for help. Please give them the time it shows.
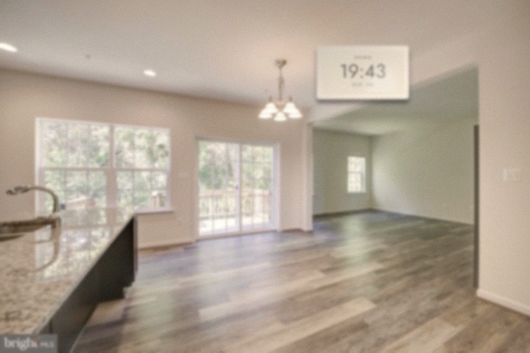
19:43
